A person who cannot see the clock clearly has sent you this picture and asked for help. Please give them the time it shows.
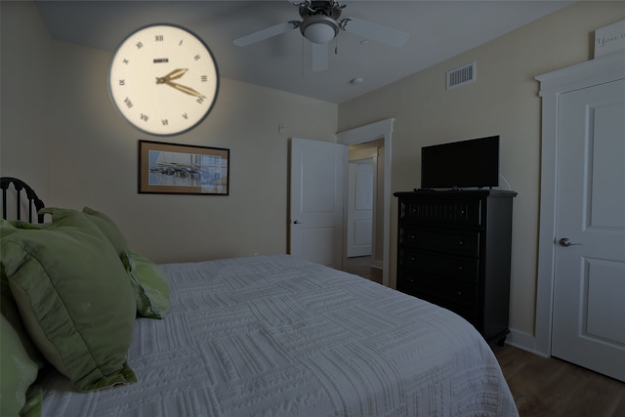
2:19
